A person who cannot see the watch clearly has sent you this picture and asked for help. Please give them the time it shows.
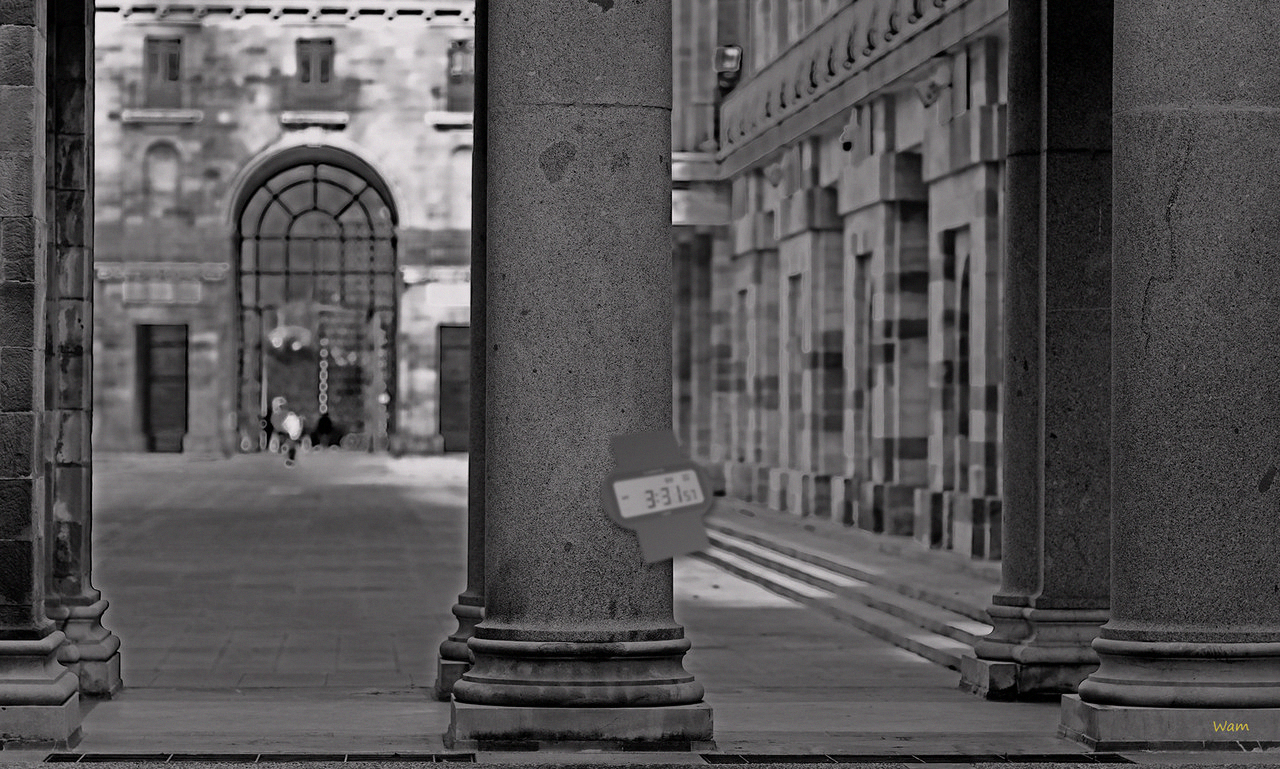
3:31
